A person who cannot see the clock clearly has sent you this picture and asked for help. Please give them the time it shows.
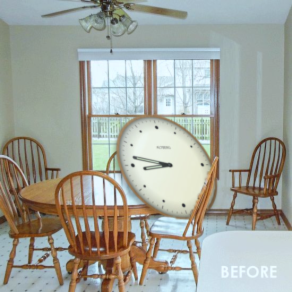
8:47
